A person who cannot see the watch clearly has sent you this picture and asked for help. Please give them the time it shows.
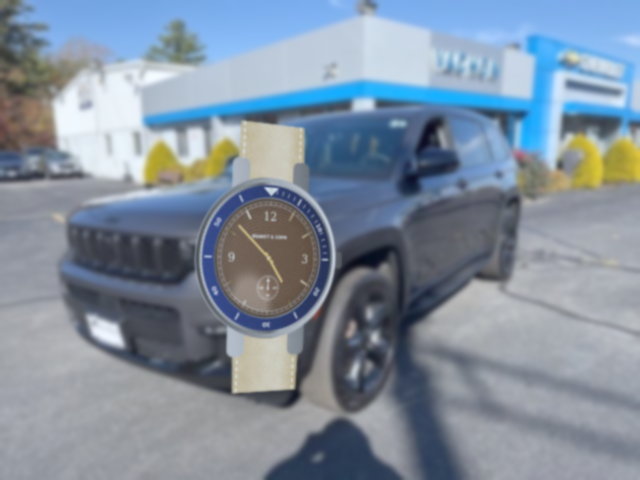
4:52
